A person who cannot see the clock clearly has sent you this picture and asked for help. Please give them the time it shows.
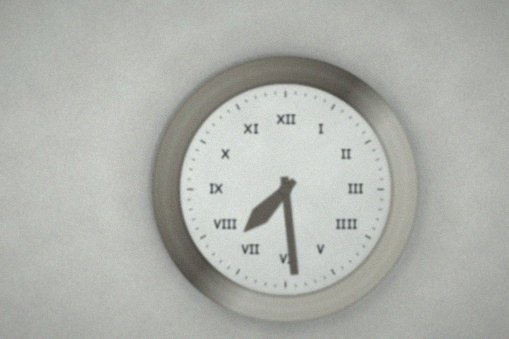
7:29
